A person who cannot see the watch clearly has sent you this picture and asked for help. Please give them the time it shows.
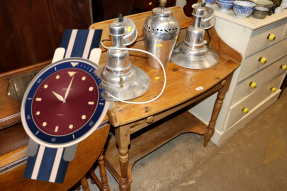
10:01
